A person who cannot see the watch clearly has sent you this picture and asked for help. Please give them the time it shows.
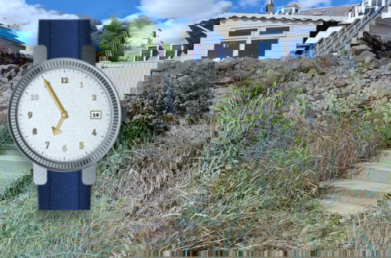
6:55
